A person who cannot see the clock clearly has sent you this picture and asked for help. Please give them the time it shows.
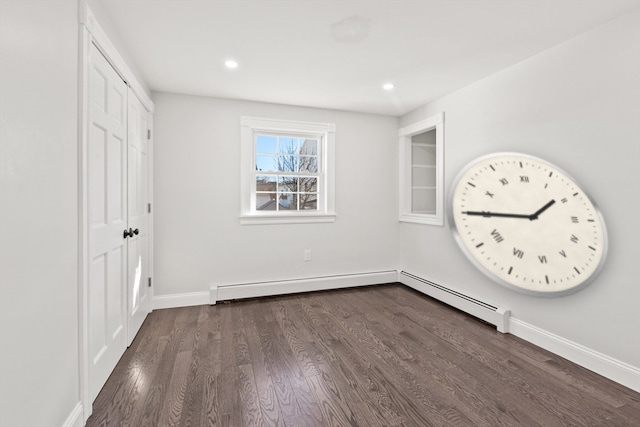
1:45
